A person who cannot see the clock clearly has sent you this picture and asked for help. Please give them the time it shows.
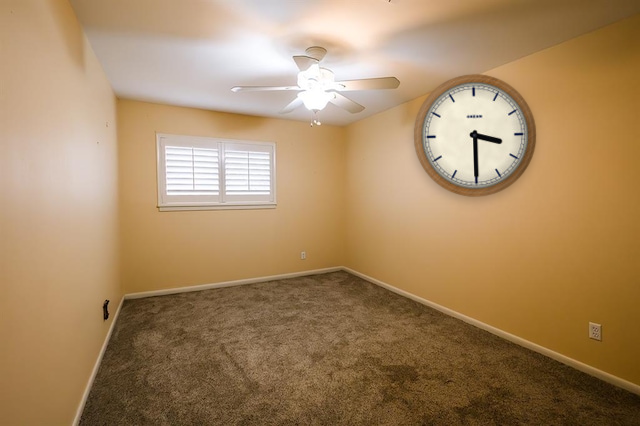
3:30
